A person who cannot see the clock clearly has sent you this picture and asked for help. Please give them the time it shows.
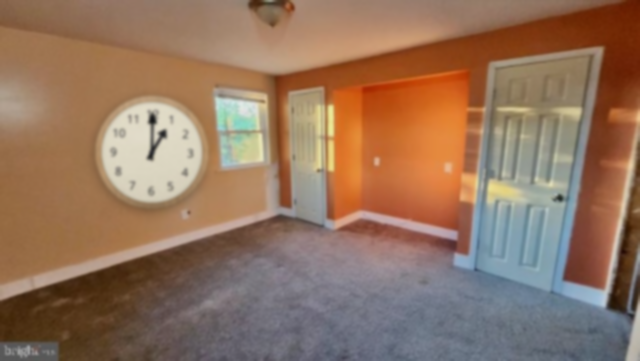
1:00
